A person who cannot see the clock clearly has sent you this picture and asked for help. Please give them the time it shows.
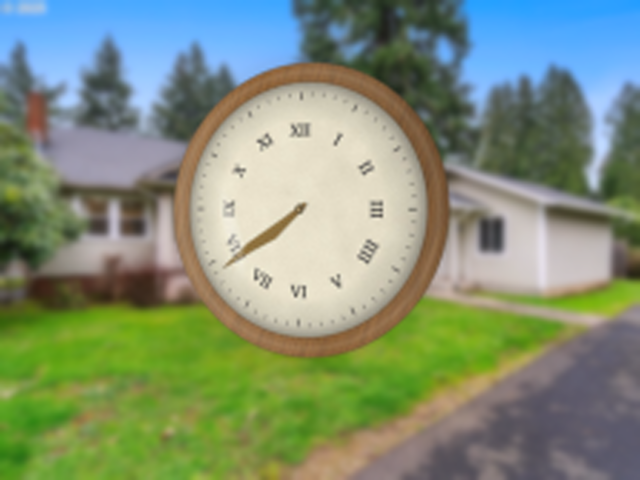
7:39
